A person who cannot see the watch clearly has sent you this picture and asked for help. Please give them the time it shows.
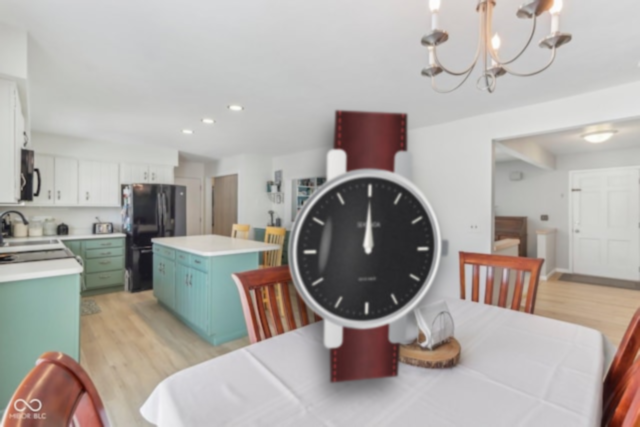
12:00
